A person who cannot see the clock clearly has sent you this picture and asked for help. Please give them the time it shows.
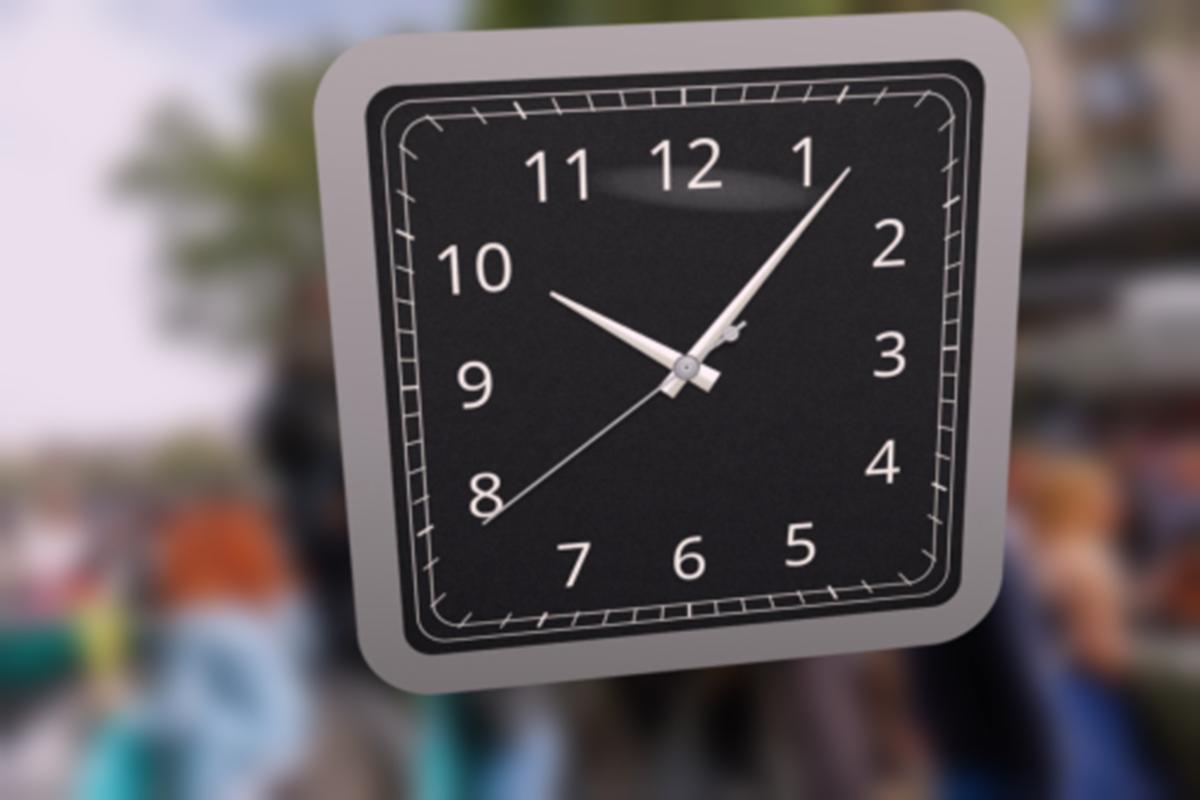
10:06:39
